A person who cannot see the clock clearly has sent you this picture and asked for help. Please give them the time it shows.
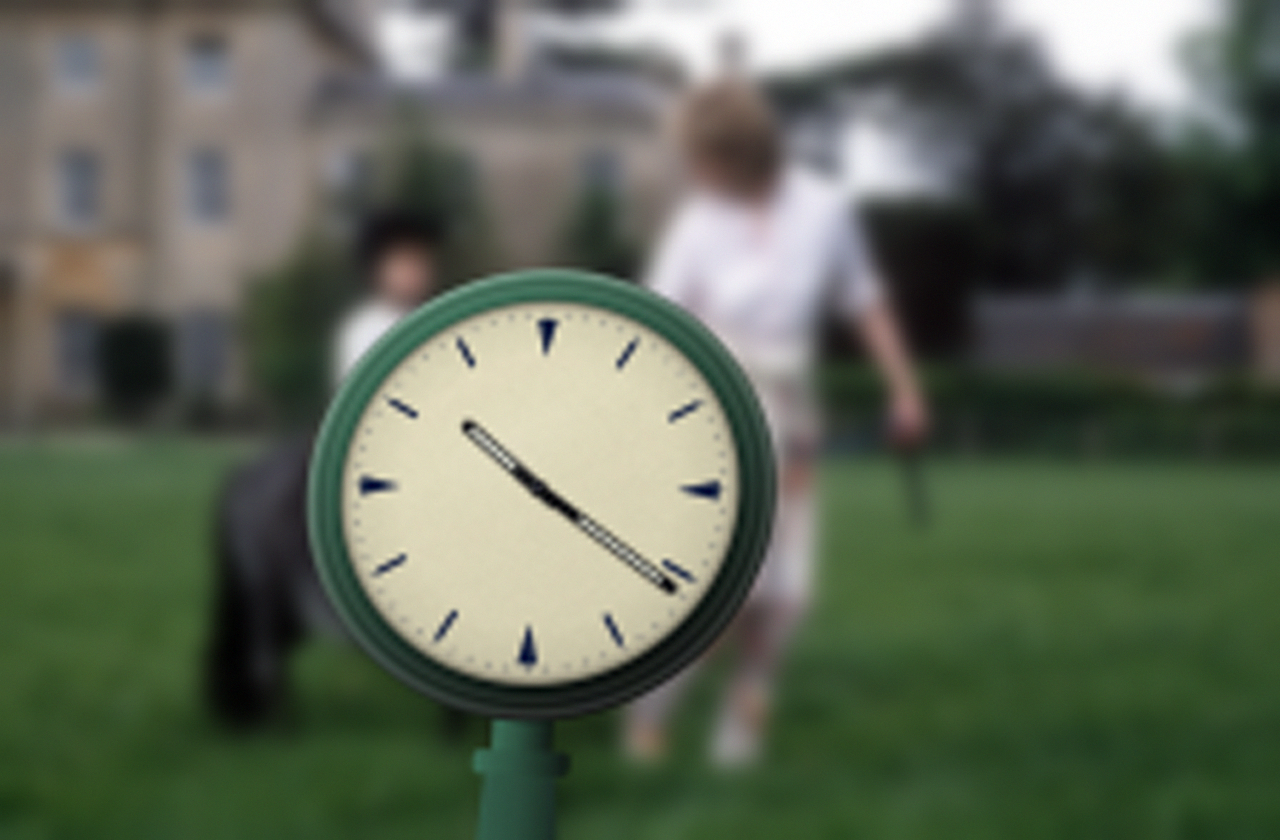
10:21
